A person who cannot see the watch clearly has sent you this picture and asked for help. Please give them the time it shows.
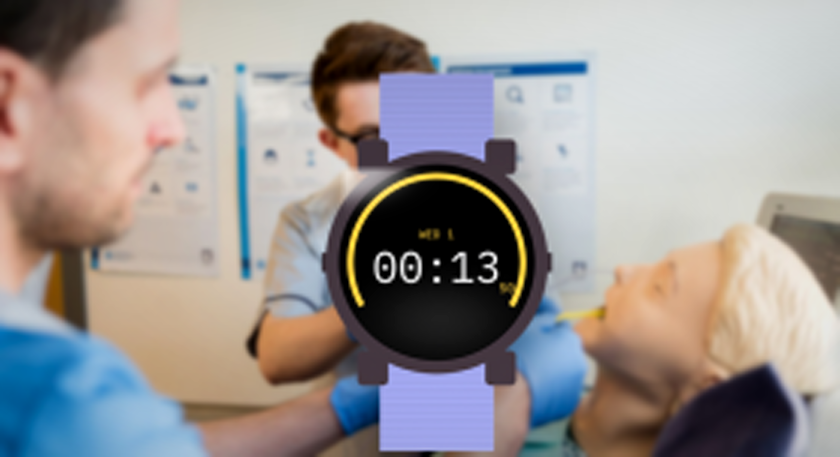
0:13
